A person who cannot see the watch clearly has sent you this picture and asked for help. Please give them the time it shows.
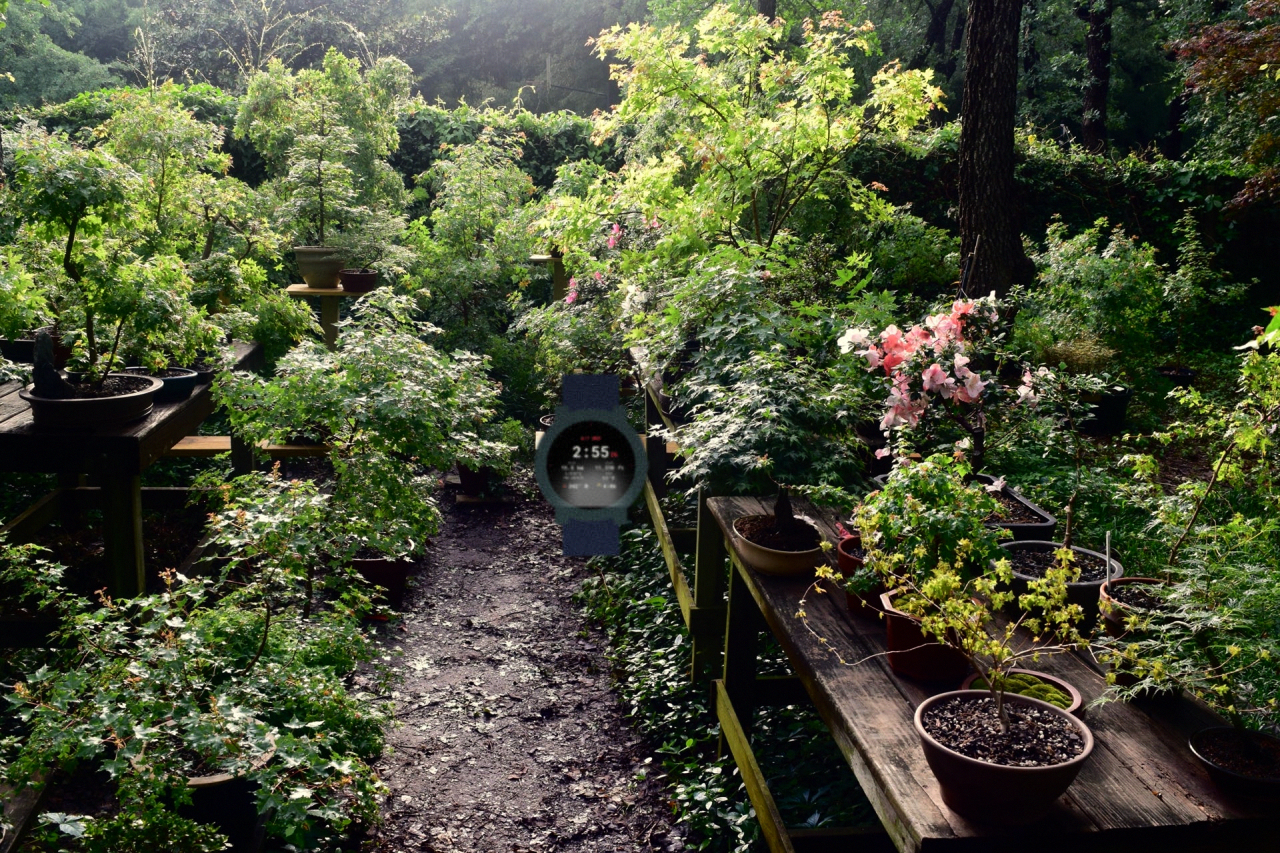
2:55
